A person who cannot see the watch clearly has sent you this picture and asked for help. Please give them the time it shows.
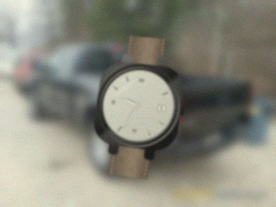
9:34
